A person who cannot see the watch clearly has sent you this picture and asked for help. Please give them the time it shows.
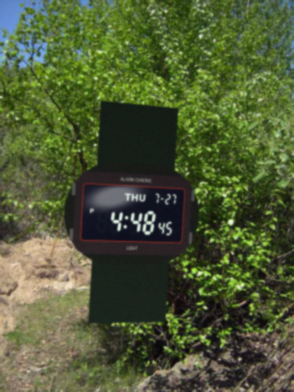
4:48:45
